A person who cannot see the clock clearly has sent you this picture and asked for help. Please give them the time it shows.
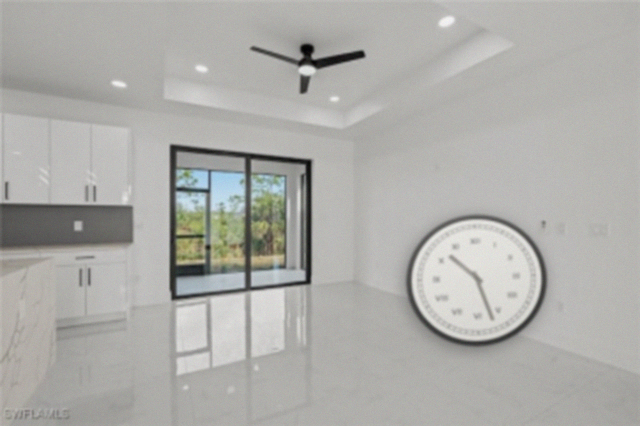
10:27
